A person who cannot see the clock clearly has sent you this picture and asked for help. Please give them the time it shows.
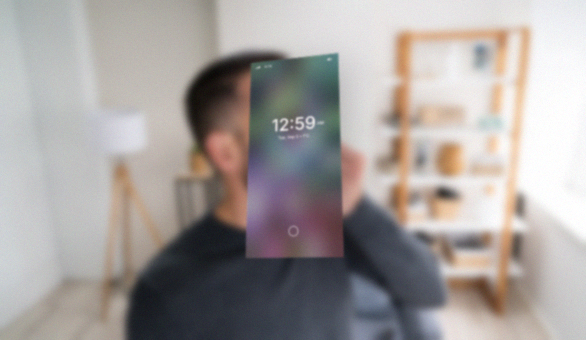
12:59
